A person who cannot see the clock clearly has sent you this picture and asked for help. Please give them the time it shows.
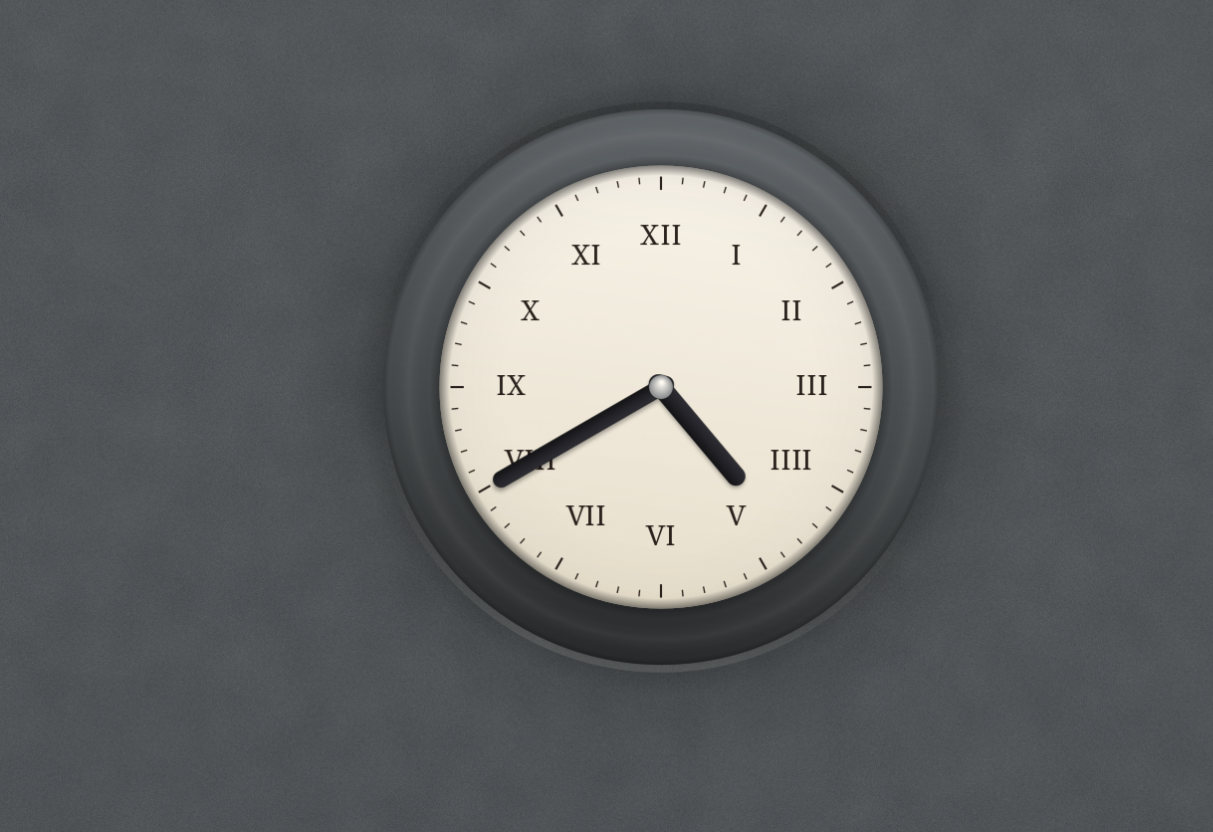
4:40
